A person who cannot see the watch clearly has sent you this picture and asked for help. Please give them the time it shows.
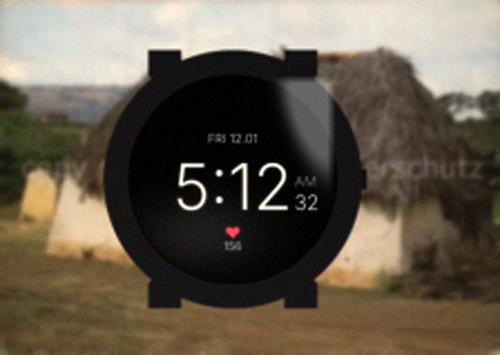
5:12:32
